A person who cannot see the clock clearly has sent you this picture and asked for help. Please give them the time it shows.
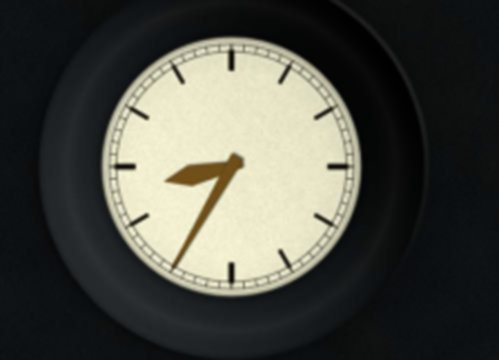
8:35
